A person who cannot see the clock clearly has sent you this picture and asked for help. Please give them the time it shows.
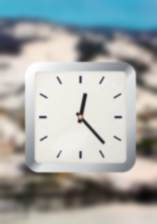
12:23
